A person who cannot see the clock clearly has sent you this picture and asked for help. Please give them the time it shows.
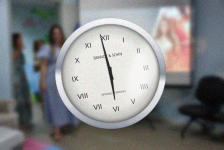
5:59
